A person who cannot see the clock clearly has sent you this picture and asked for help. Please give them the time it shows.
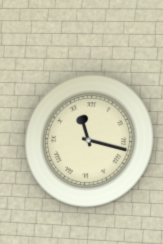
11:17
